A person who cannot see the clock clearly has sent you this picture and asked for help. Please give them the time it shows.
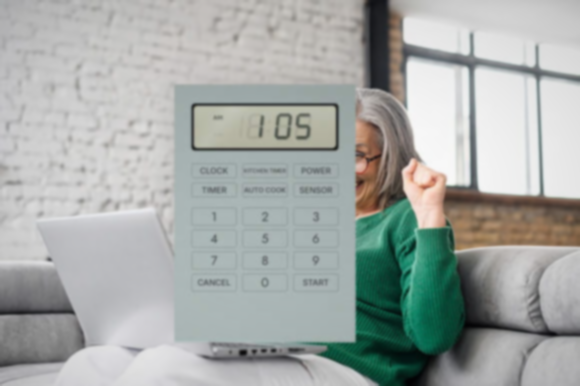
1:05
